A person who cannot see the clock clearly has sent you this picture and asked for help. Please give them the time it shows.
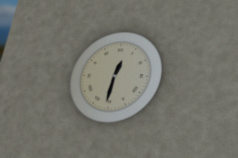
12:31
